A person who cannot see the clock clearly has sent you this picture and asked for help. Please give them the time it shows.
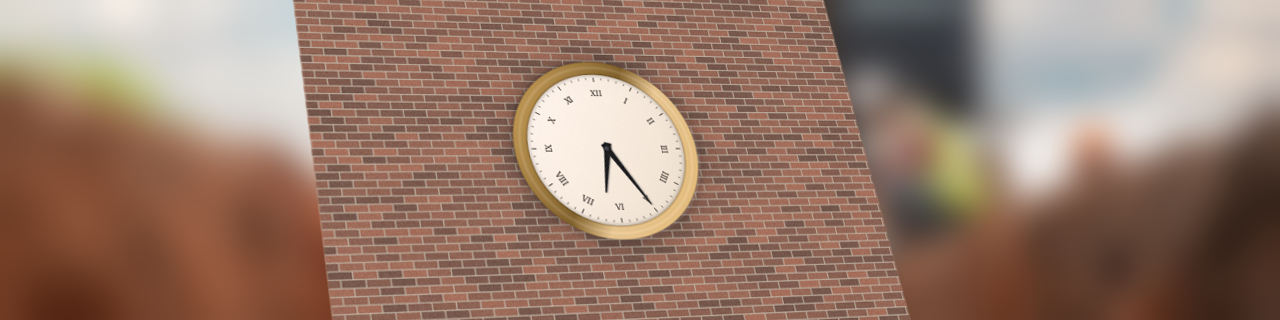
6:25
